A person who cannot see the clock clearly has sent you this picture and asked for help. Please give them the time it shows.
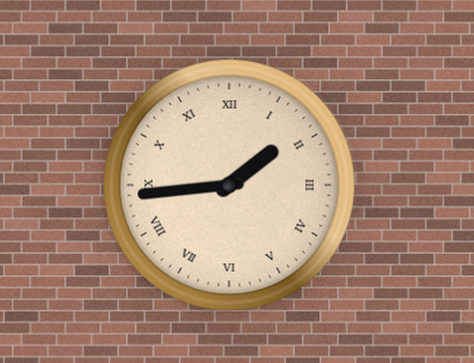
1:44
